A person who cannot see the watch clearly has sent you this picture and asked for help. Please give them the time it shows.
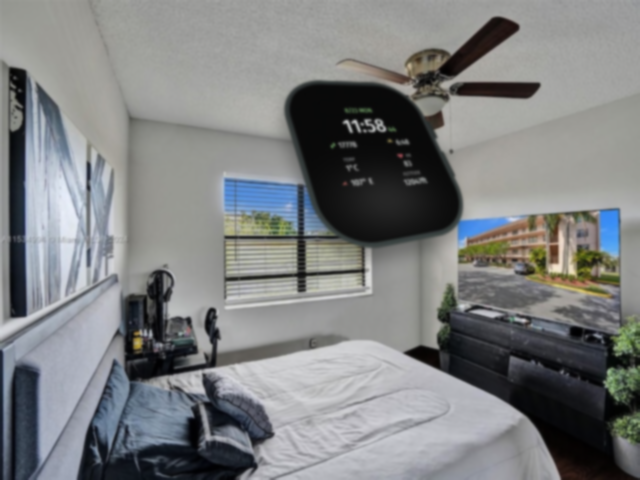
11:58
